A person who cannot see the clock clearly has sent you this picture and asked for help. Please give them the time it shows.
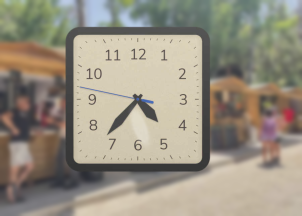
4:36:47
